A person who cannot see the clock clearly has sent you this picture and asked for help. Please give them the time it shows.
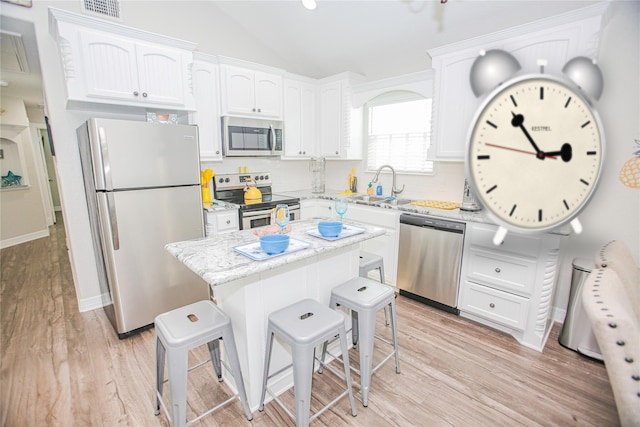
2:53:47
